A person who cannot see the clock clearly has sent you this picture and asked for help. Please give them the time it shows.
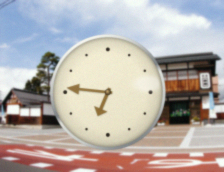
6:46
